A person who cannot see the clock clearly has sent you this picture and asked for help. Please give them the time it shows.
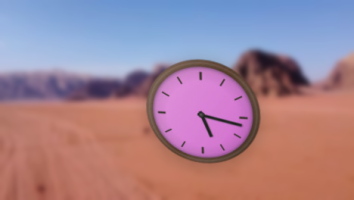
5:17
